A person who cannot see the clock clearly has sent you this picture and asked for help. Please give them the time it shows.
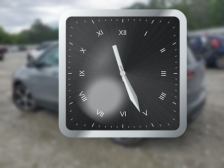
11:26
